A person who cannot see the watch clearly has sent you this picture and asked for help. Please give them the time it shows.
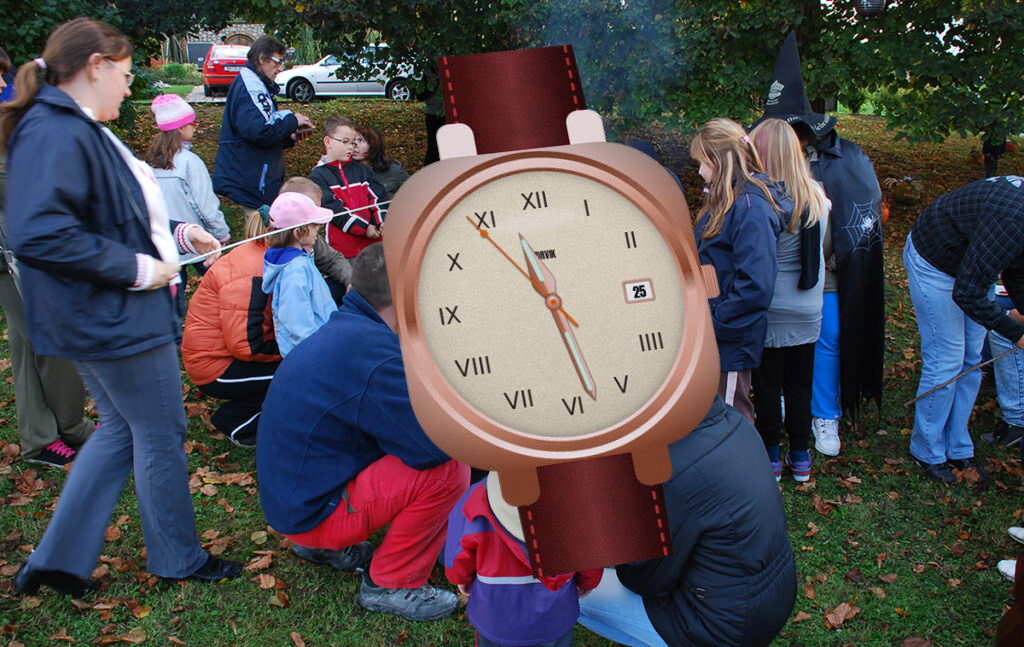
11:27:54
